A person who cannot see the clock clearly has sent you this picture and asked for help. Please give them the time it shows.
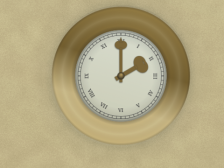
2:00
